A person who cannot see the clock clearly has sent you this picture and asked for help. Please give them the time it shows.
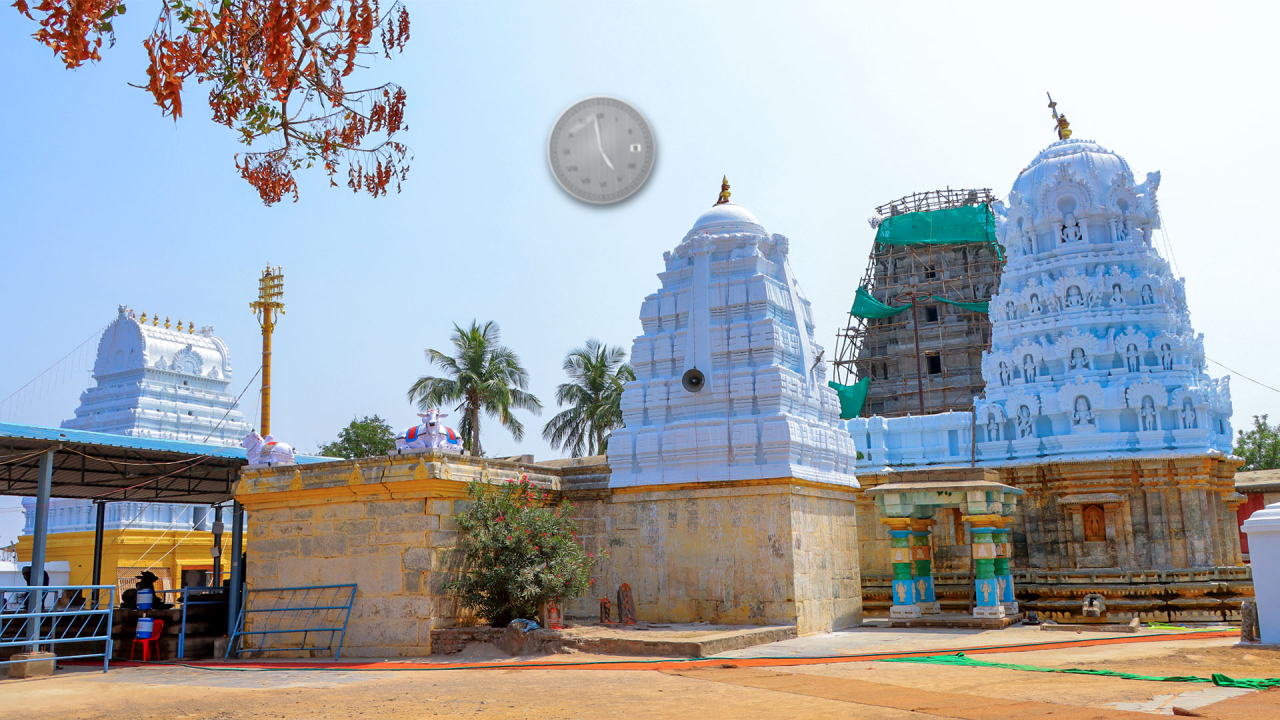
4:59
